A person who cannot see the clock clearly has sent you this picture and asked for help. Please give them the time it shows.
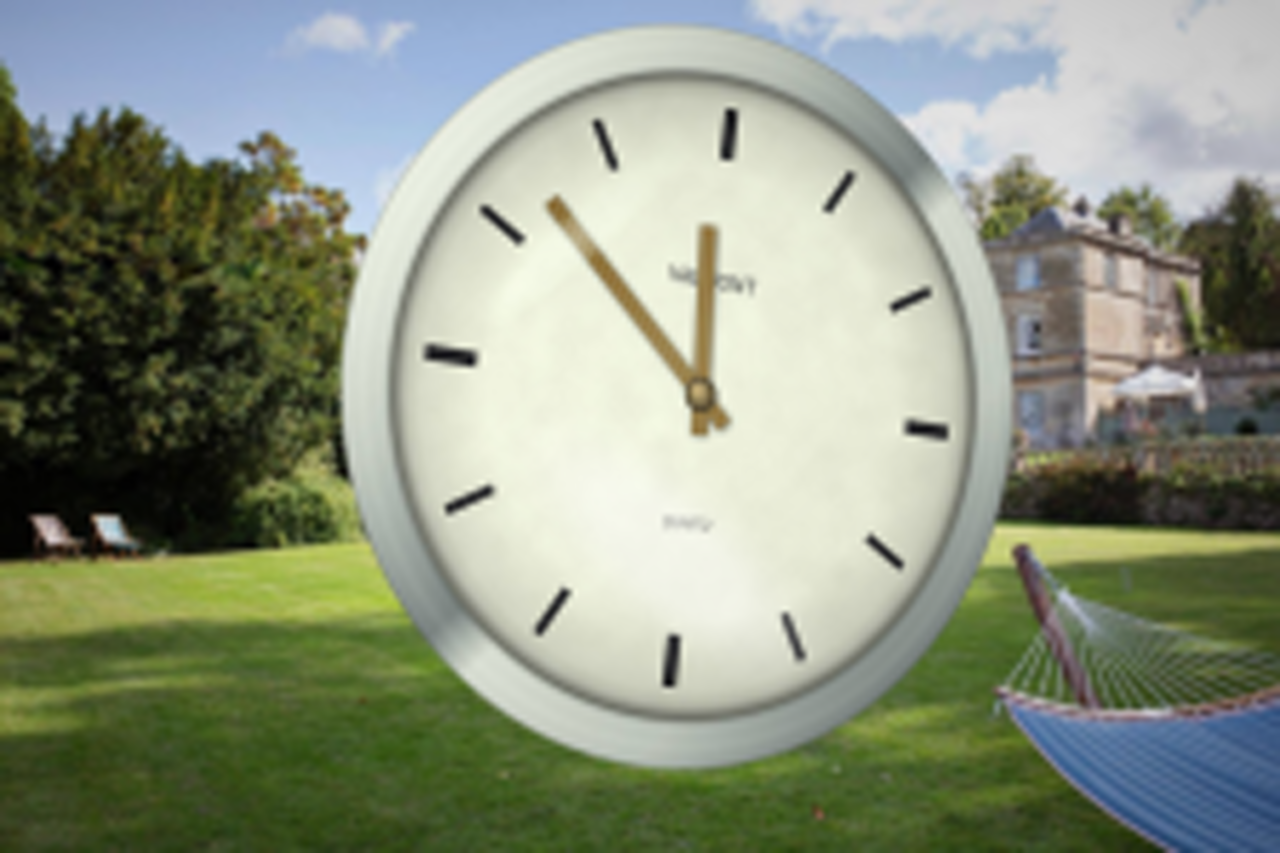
11:52
